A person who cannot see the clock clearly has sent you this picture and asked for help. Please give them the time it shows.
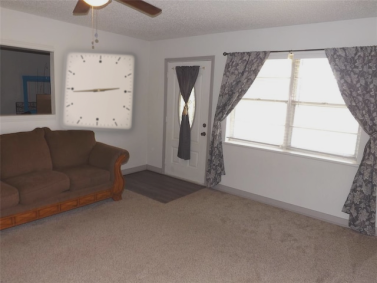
2:44
